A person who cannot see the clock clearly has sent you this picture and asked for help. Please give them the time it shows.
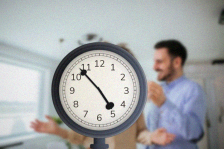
4:53
